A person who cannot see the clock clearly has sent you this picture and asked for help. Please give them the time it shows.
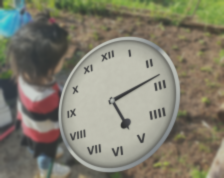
5:13
